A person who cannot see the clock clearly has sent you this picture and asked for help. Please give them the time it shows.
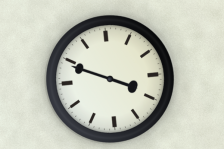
3:49
